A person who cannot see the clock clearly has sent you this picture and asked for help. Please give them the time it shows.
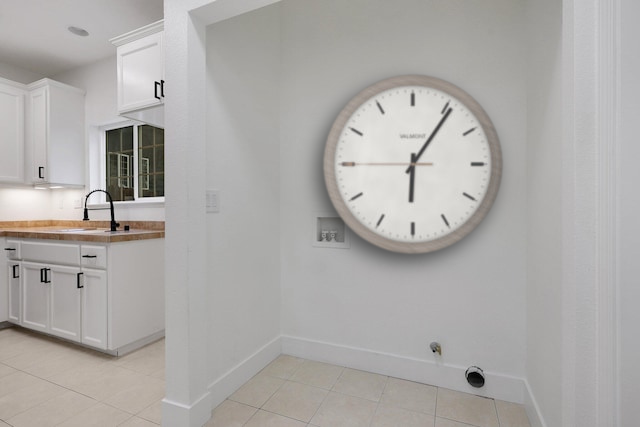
6:05:45
